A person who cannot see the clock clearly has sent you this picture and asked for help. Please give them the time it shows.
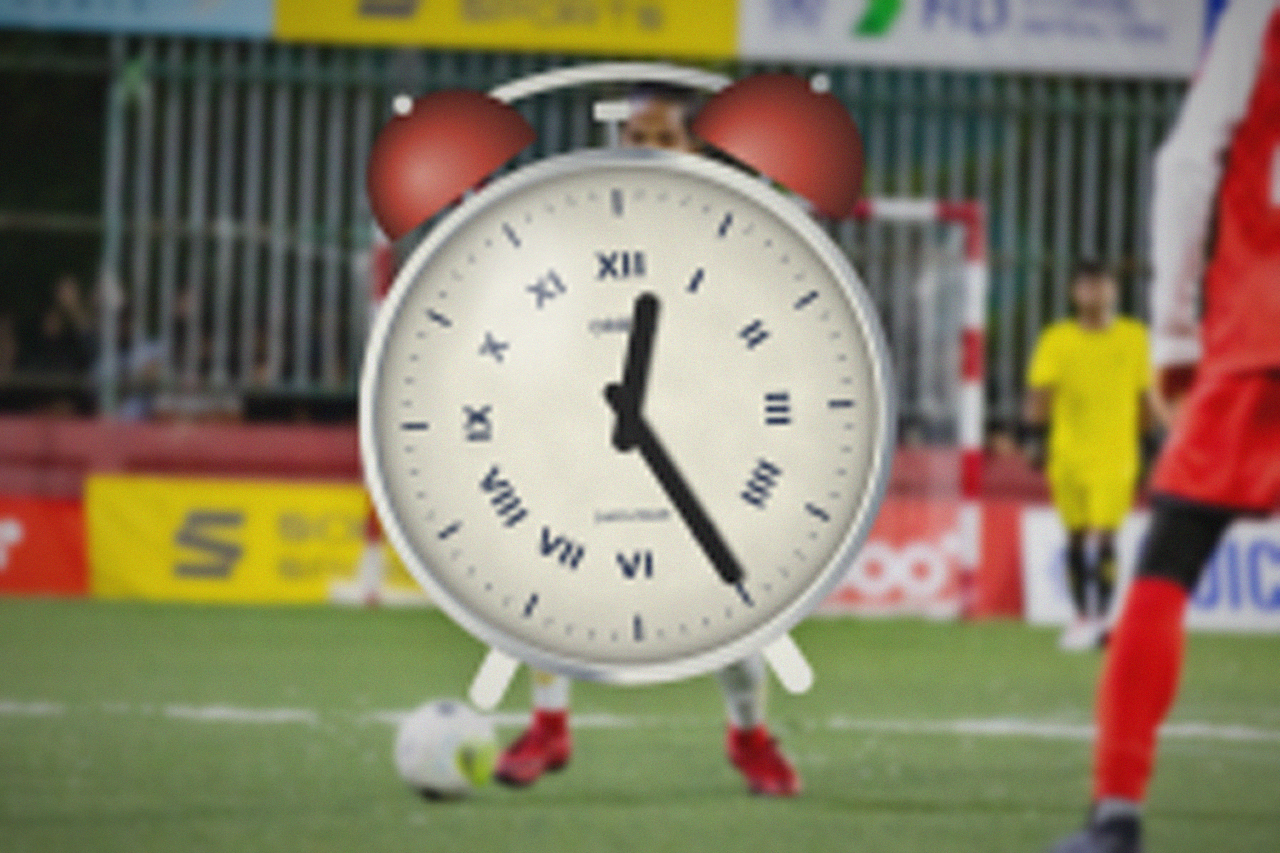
12:25
